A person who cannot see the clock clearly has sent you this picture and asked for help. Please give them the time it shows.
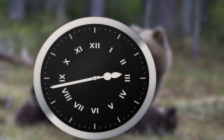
2:43
